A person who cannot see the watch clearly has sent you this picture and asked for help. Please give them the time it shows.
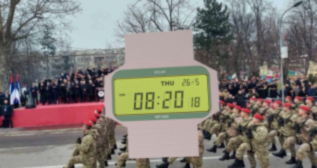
8:20:18
